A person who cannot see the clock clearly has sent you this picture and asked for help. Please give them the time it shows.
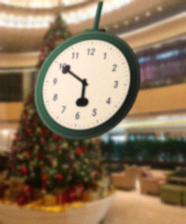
5:50
